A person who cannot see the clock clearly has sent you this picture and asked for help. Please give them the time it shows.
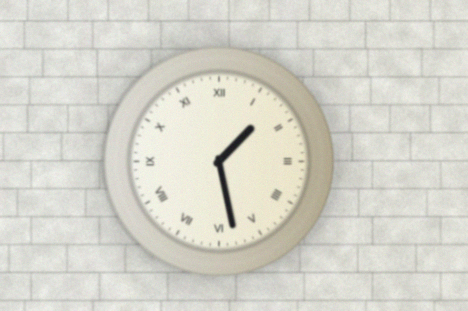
1:28
